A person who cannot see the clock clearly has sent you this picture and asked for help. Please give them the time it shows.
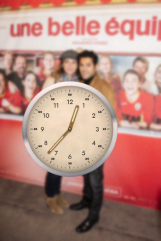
12:37
